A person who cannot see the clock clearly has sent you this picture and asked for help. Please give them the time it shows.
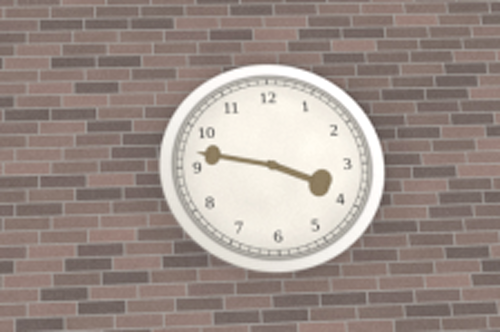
3:47
